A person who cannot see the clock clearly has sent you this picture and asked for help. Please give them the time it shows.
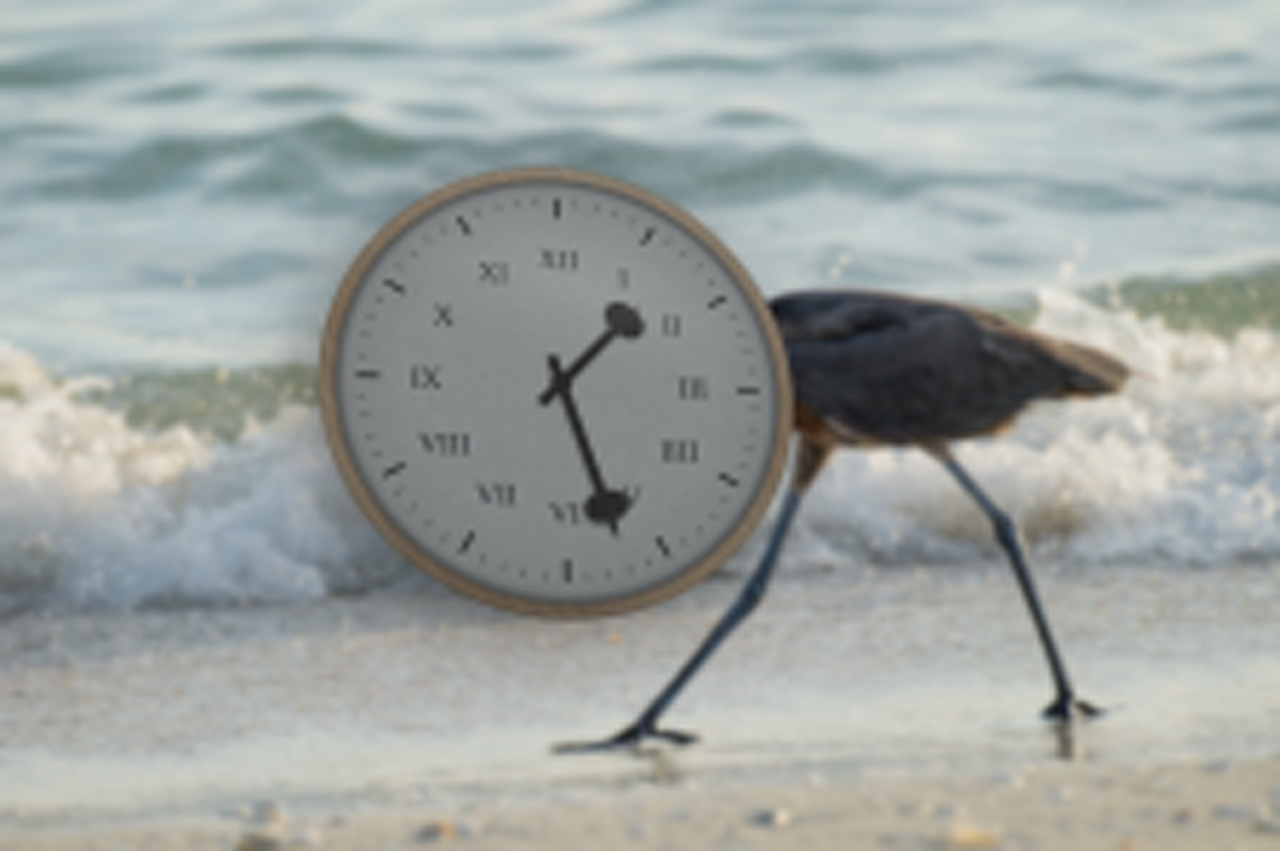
1:27
